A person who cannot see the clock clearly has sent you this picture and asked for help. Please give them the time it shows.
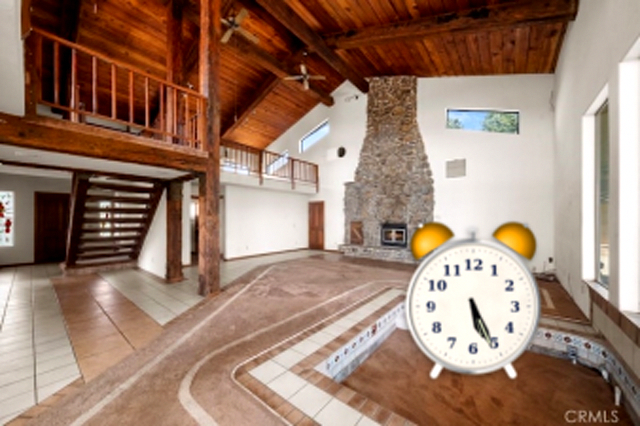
5:26
